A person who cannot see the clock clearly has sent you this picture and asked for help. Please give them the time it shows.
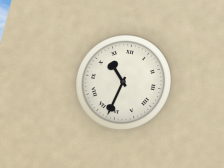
10:32
